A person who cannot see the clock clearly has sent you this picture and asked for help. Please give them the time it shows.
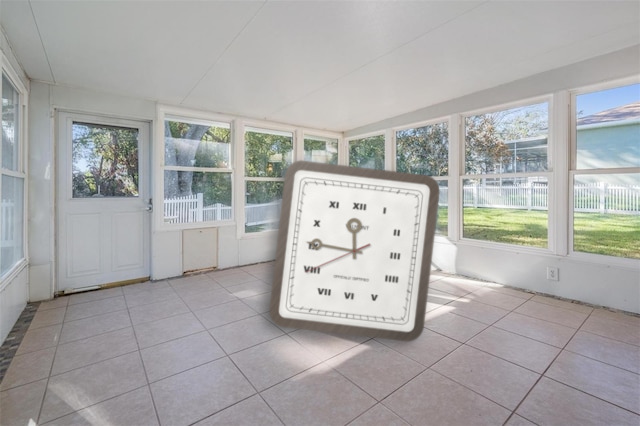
11:45:40
